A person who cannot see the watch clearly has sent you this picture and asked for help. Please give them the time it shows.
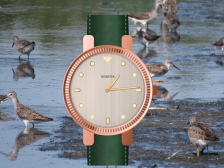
1:14
